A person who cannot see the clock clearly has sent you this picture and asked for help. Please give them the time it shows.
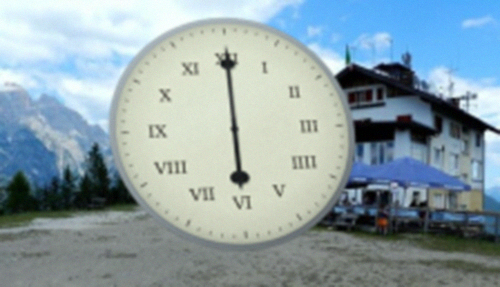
6:00
